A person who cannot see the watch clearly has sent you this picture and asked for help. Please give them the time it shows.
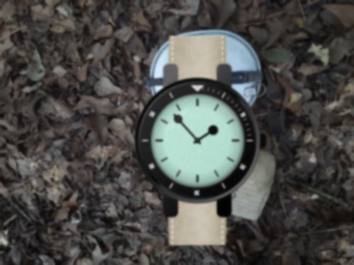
1:53
